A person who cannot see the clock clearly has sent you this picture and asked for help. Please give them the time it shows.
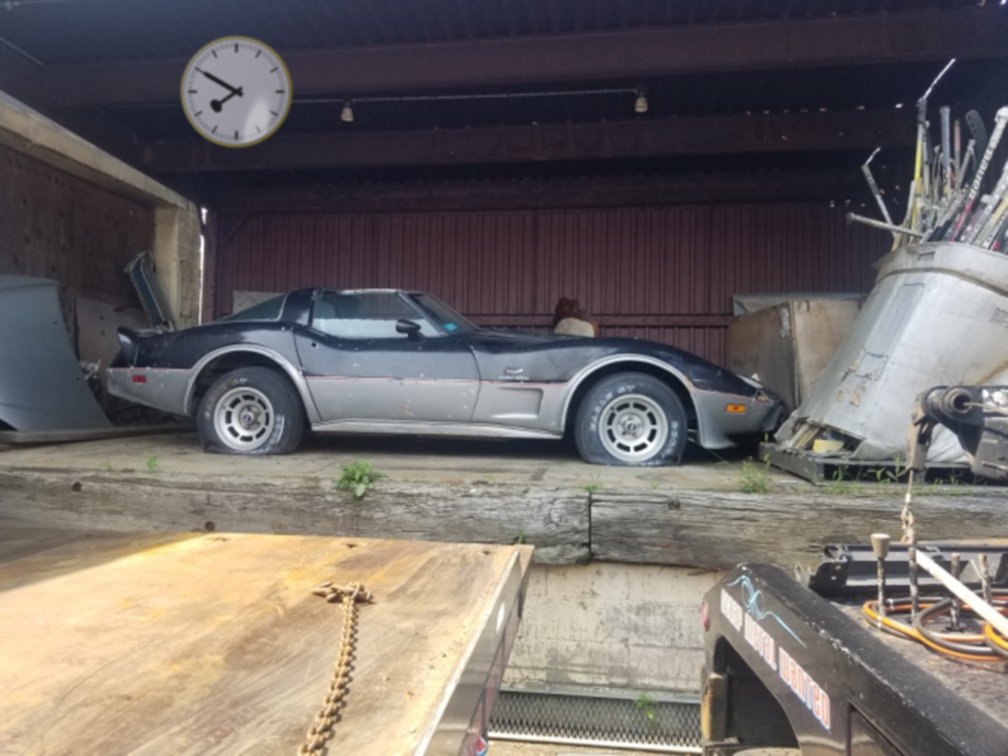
7:50
